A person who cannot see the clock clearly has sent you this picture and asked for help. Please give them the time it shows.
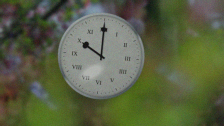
10:00
